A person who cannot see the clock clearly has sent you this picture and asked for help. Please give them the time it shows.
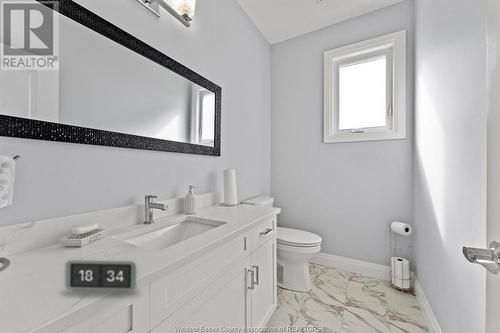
18:34
